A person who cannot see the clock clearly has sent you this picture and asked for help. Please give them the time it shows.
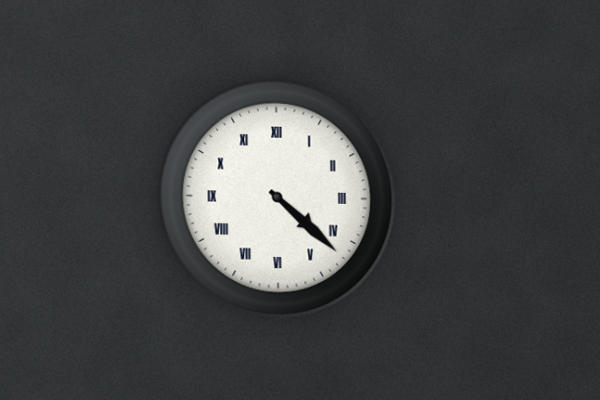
4:22
